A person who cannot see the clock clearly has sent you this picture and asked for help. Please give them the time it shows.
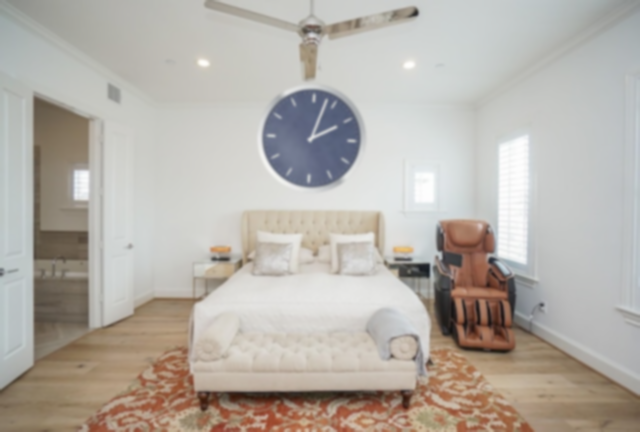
2:03
